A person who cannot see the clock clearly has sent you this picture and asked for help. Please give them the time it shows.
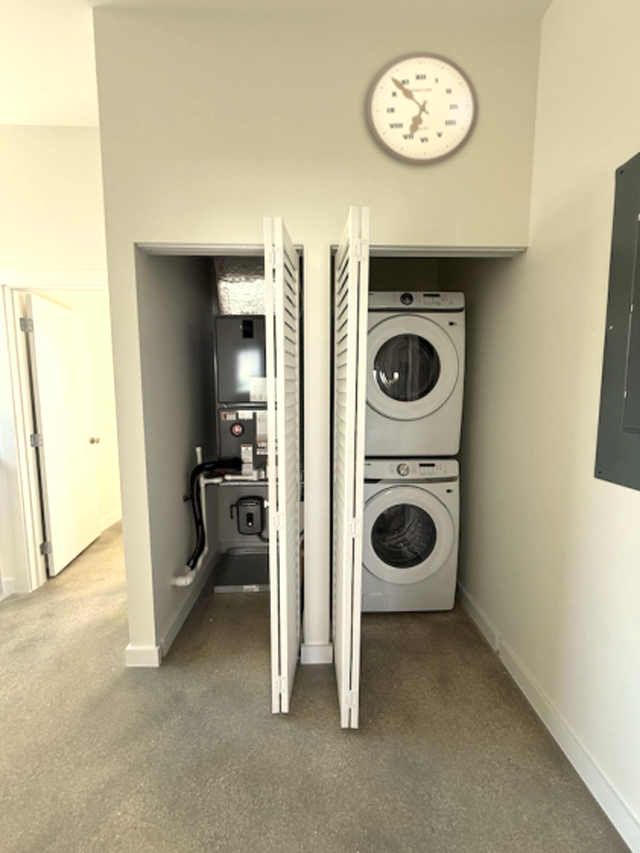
6:53
